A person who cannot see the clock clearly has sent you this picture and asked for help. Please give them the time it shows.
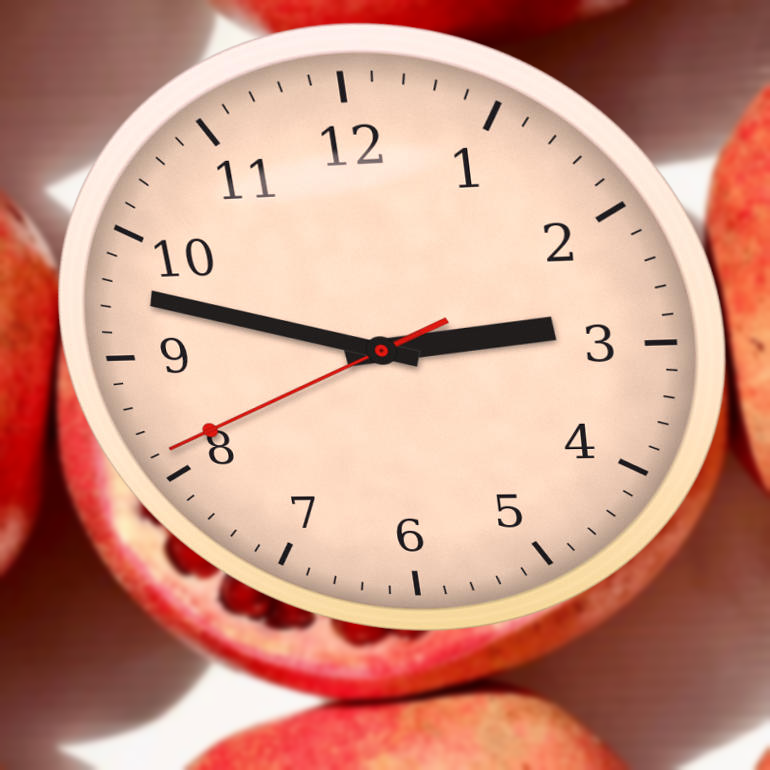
2:47:41
